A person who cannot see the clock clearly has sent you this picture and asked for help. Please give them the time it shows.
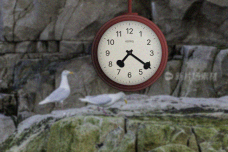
7:21
